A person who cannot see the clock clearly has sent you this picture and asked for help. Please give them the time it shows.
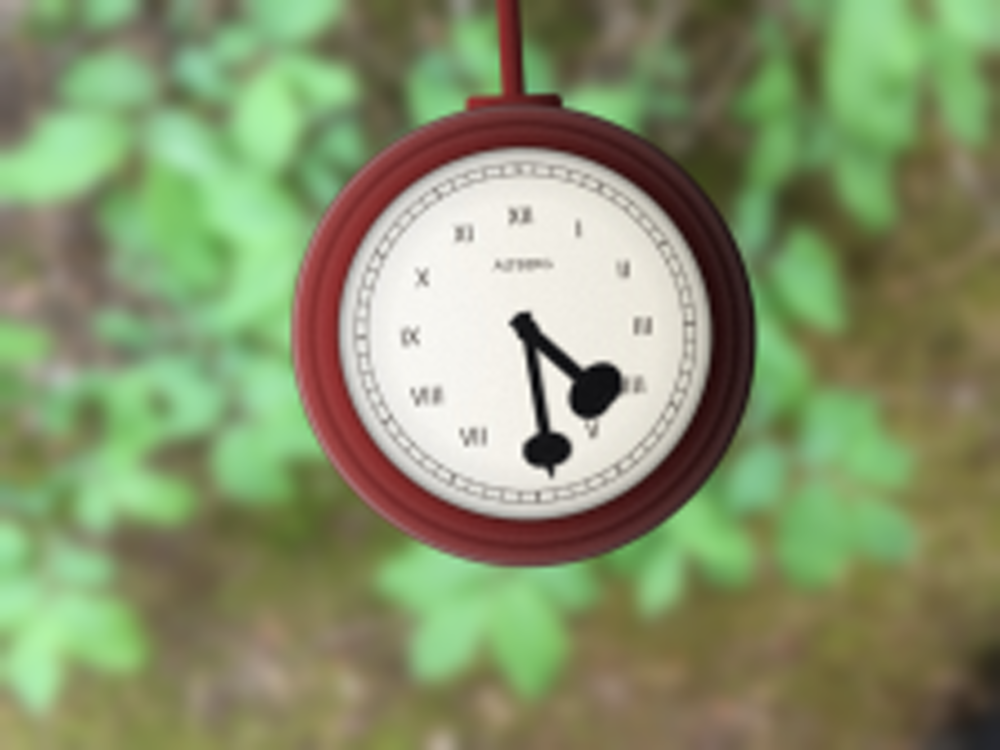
4:29
